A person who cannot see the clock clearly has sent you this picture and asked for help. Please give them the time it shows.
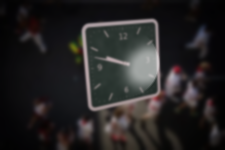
9:48
